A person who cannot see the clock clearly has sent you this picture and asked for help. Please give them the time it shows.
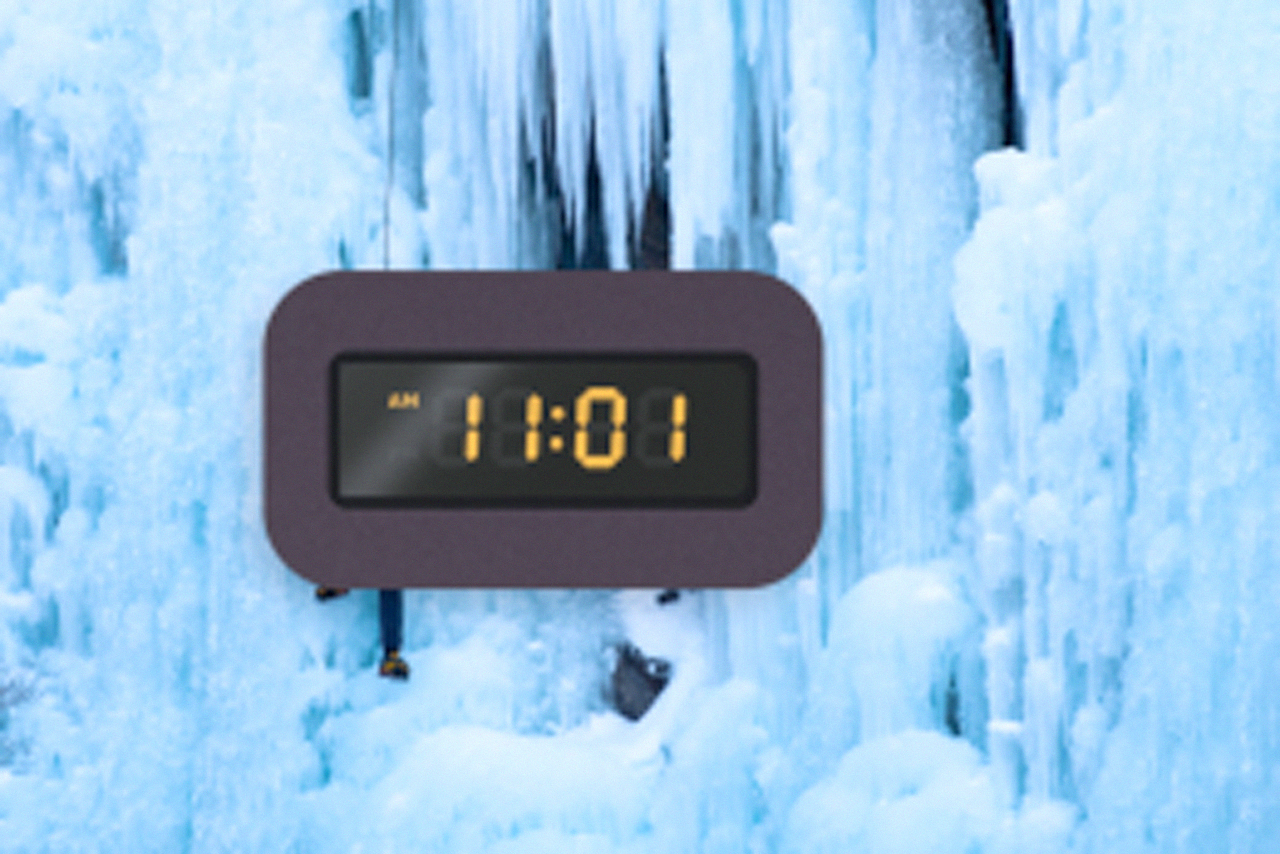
11:01
